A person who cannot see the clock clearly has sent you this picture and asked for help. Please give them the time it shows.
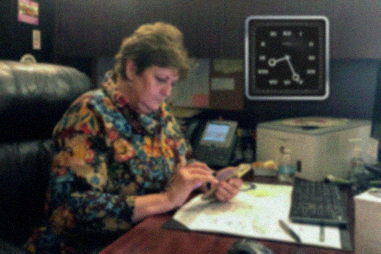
8:26
